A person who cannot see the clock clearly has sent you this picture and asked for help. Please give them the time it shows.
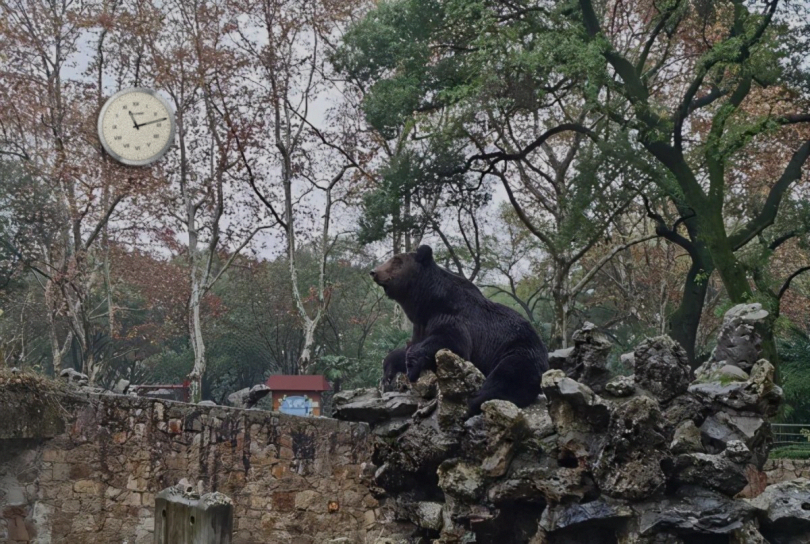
11:13
